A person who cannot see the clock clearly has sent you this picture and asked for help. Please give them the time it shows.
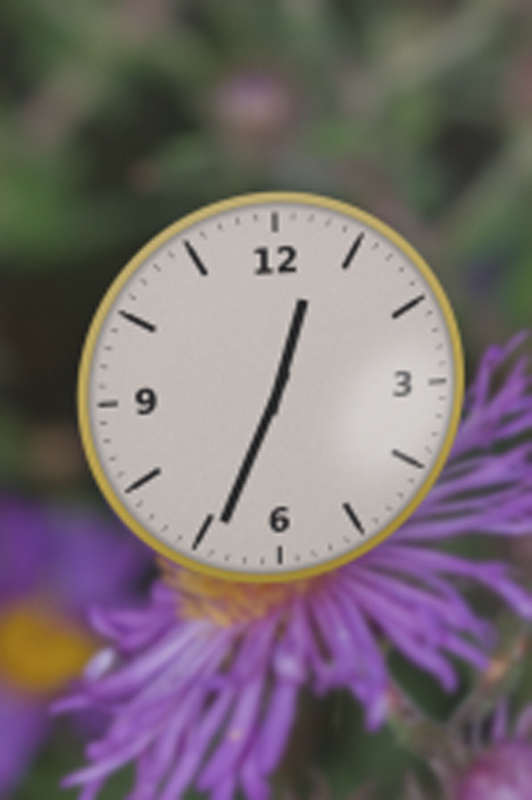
12:34
